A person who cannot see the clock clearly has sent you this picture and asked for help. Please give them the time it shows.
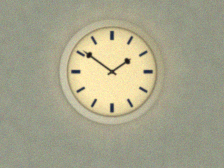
1:51
